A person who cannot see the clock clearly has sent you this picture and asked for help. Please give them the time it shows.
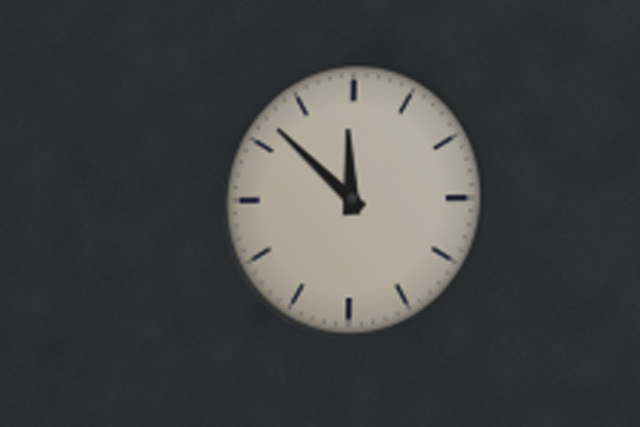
11:52
